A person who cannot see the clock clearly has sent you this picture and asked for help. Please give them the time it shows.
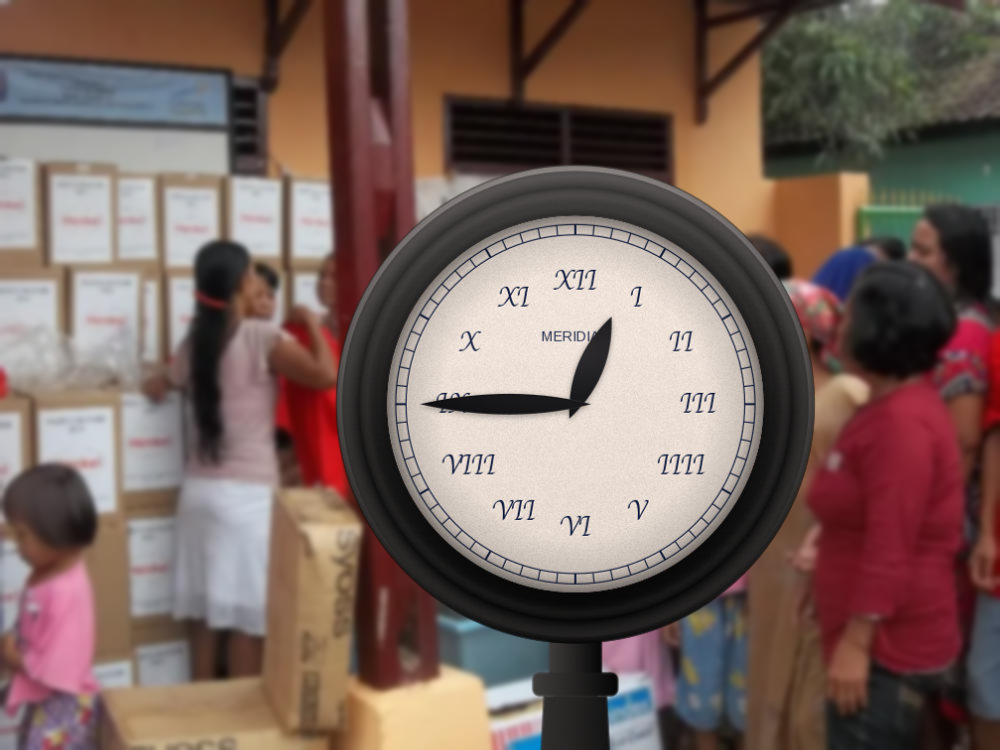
12:45
